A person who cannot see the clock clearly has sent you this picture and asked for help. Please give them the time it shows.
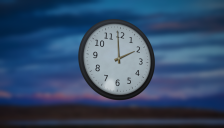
1:59
